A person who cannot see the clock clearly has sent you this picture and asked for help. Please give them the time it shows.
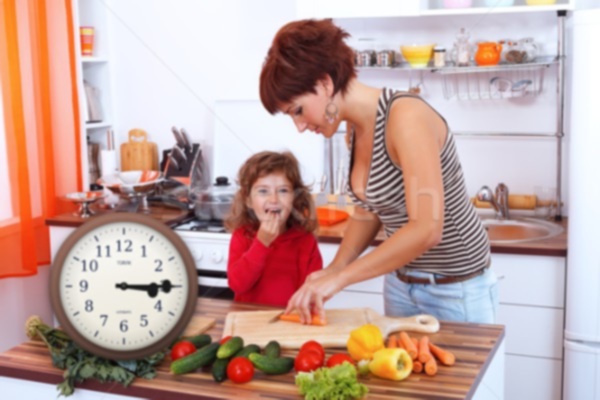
3:15
